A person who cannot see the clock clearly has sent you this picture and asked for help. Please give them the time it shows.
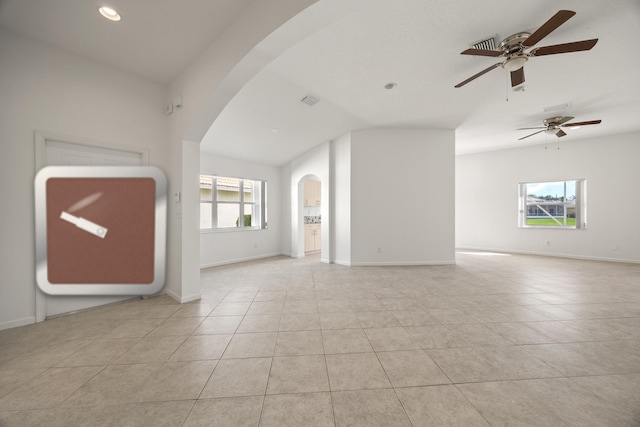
9:49
